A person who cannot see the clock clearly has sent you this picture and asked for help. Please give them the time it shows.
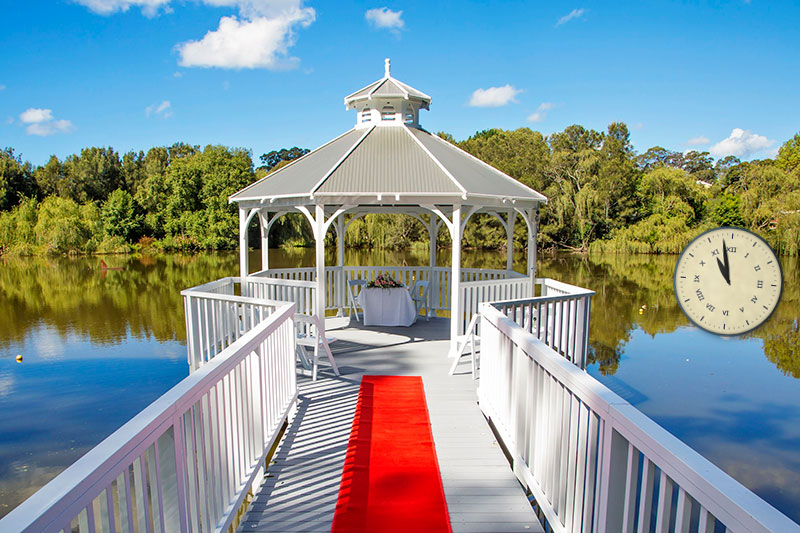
10:58
